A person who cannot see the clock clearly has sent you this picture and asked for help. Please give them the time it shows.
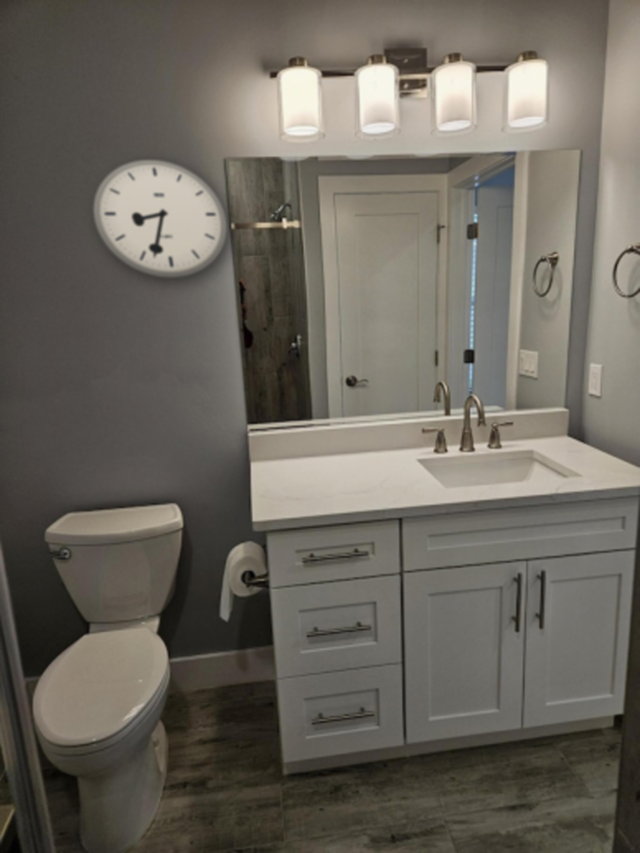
8:33
